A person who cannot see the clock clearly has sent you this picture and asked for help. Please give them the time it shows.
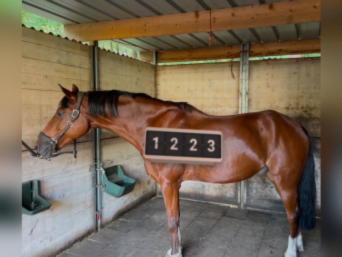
12:23
